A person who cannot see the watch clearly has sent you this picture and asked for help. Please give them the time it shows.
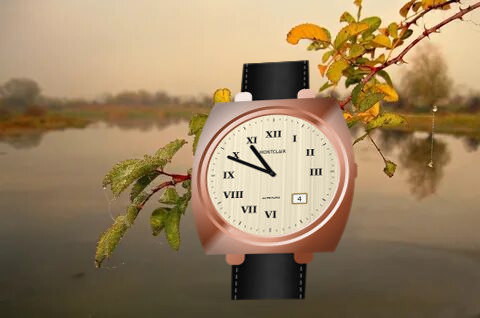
10:49
